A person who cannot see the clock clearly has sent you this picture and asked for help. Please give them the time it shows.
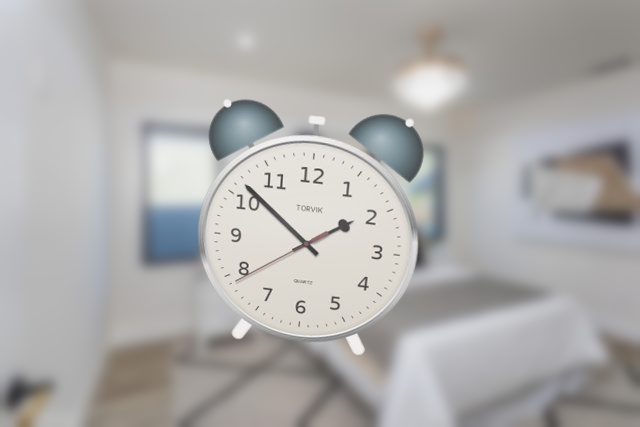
1:51:39
